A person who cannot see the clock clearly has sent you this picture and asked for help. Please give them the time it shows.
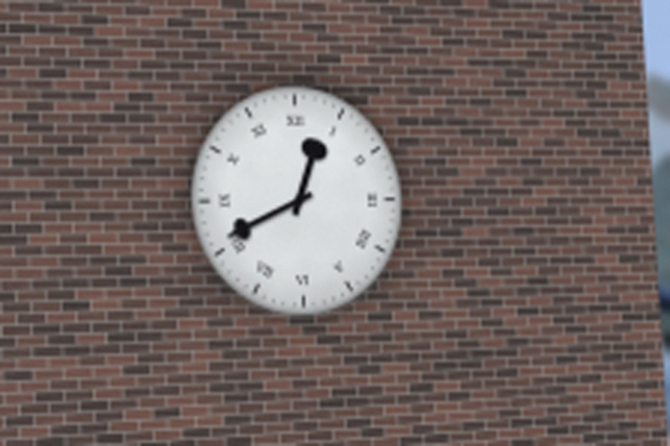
12:41
